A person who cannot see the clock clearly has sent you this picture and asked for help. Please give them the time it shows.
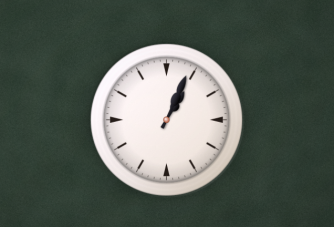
1:04
